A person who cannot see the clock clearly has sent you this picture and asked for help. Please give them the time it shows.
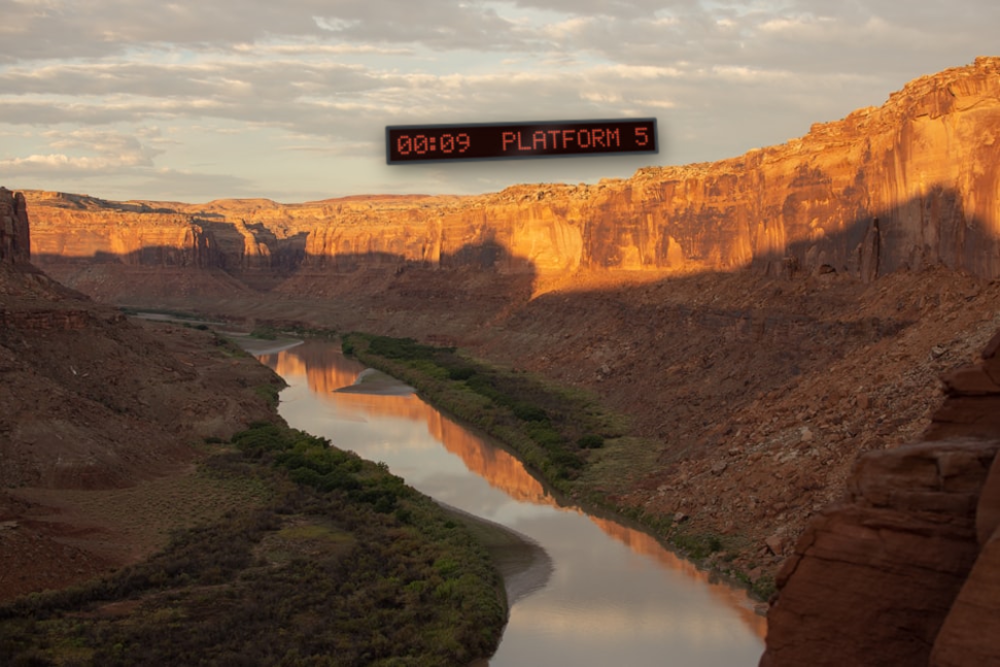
0:09
